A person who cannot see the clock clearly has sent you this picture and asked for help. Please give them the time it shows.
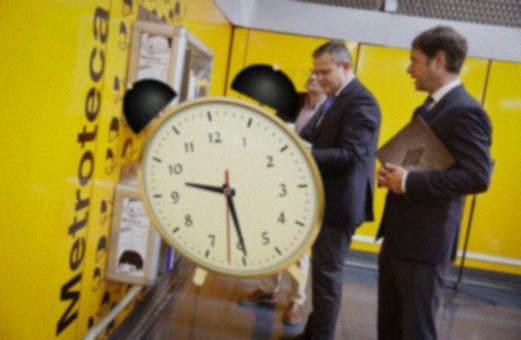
9:29:32
